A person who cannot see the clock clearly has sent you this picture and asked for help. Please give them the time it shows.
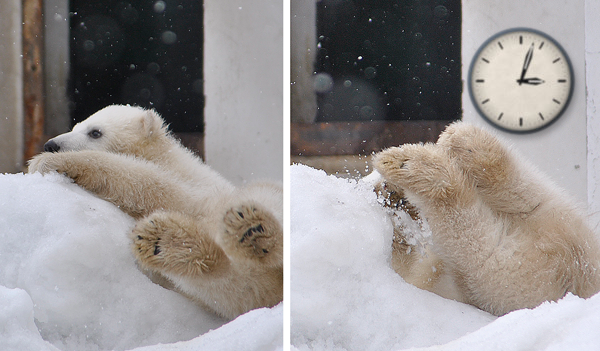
3:03
